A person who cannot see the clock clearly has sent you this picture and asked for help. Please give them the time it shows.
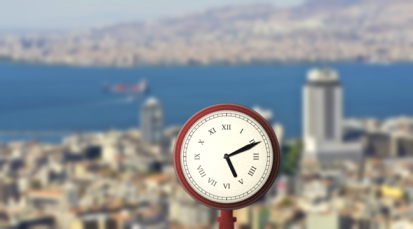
5:11
